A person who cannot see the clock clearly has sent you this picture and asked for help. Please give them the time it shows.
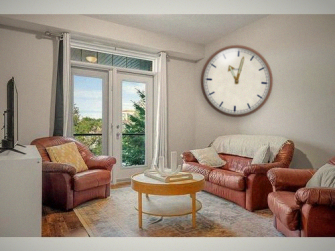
11:02
